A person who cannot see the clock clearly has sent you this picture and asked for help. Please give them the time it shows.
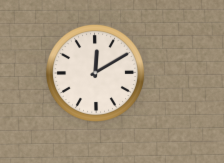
12:10
